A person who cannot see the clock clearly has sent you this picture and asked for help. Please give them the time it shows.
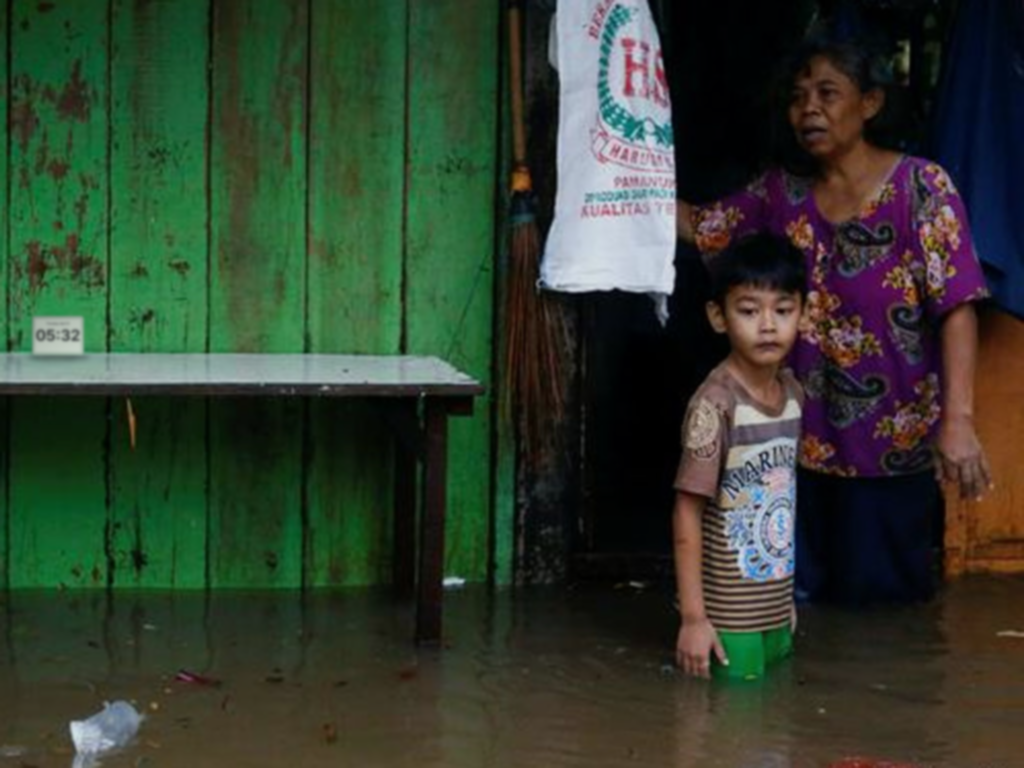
5:32
